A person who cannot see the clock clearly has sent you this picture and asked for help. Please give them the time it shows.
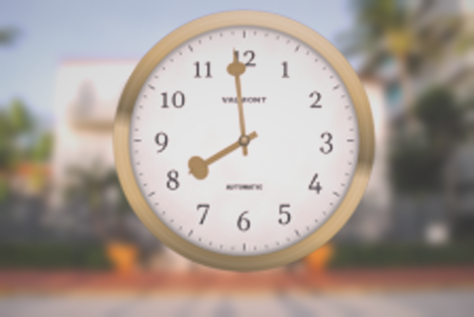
7:59
